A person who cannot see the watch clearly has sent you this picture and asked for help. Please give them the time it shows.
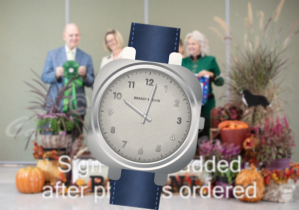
10:02
